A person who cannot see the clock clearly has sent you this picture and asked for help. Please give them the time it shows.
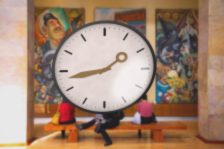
1:43
